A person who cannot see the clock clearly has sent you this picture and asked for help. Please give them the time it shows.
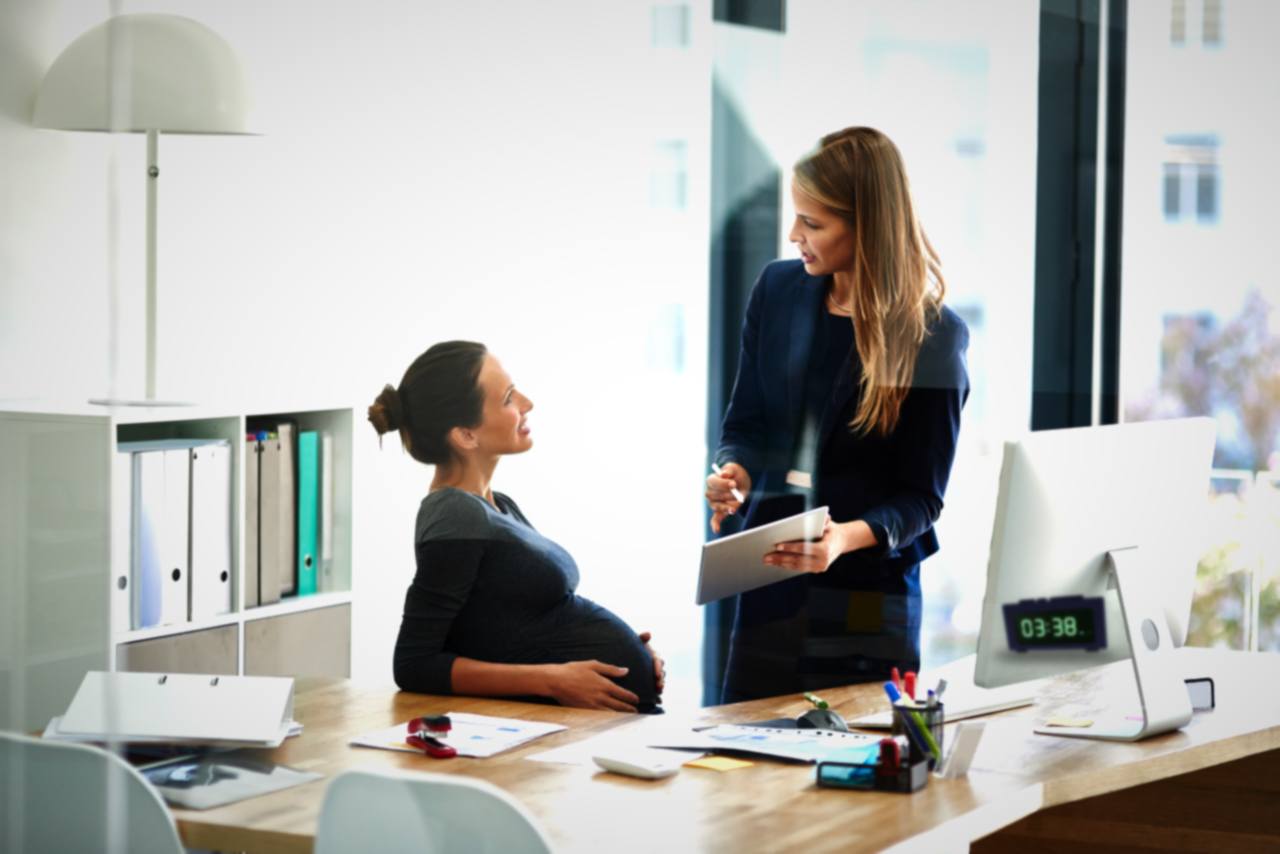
3:38
